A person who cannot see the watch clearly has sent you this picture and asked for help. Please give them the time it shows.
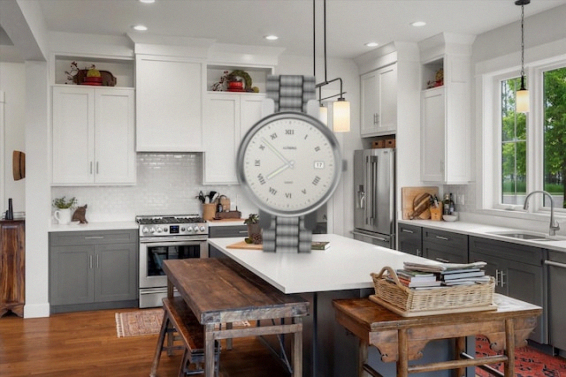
7:52
